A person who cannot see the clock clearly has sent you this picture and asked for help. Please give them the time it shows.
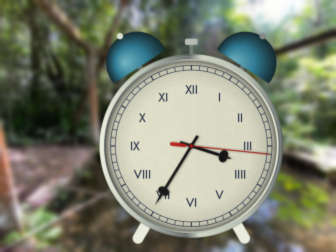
3:35:16
